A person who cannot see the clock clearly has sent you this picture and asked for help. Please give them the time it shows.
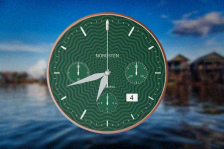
6:42
